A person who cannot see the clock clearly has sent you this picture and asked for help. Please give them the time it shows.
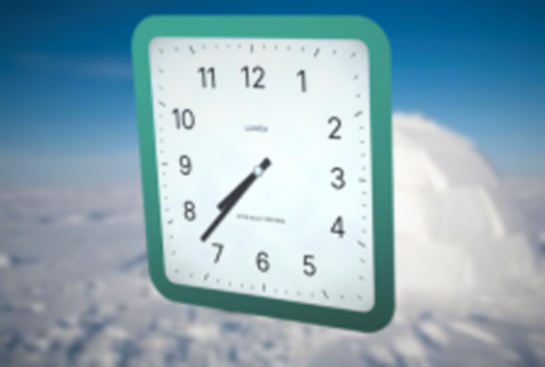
7:37
